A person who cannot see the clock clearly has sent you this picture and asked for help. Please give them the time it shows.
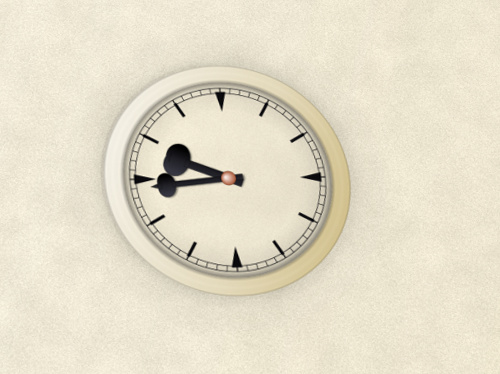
9:44
